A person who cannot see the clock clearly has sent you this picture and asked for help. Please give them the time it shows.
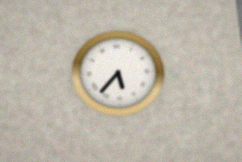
5:37
